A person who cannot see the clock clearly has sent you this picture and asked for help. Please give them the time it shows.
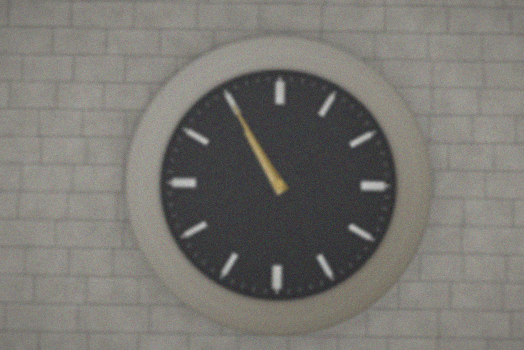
10:55
